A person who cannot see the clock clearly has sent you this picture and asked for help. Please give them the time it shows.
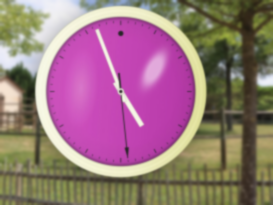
4:56:29
